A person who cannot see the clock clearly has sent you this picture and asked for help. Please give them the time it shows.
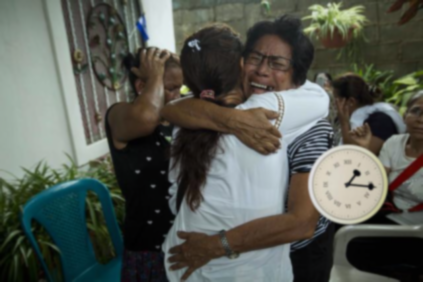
1:16
